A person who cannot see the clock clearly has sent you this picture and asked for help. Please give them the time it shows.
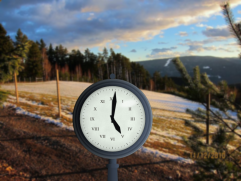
5:01
